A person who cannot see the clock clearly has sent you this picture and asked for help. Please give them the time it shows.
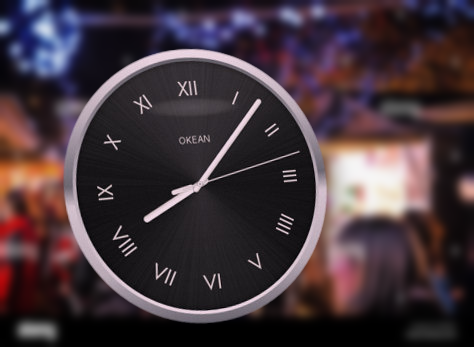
8:07:13
